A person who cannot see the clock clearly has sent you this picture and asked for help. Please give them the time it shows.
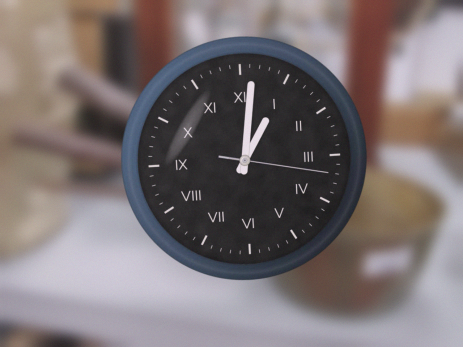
1:01:17
